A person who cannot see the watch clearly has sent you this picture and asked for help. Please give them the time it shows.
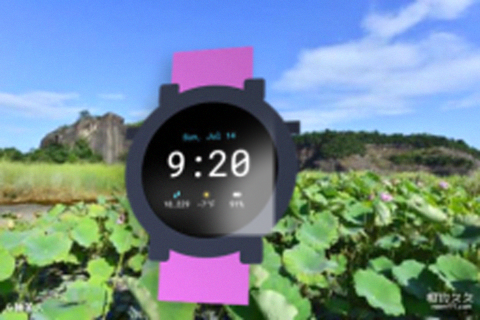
9:20
